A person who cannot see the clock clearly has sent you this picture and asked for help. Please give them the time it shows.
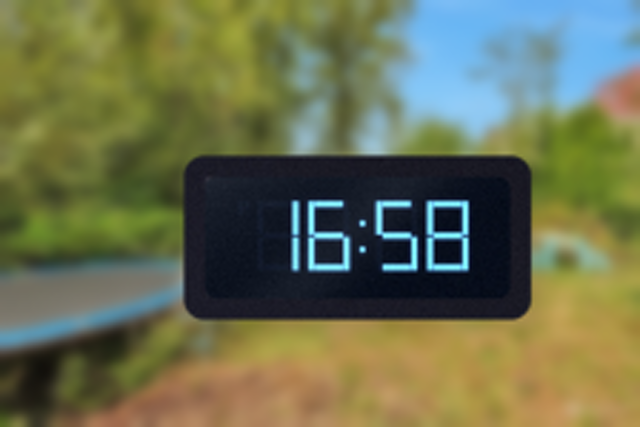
16:58
